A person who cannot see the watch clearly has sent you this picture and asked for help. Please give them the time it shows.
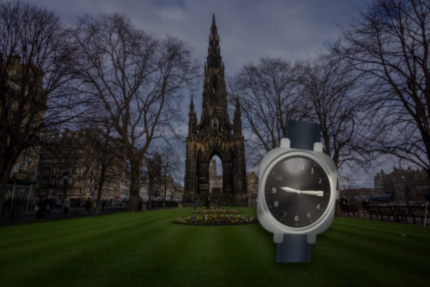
9:15
